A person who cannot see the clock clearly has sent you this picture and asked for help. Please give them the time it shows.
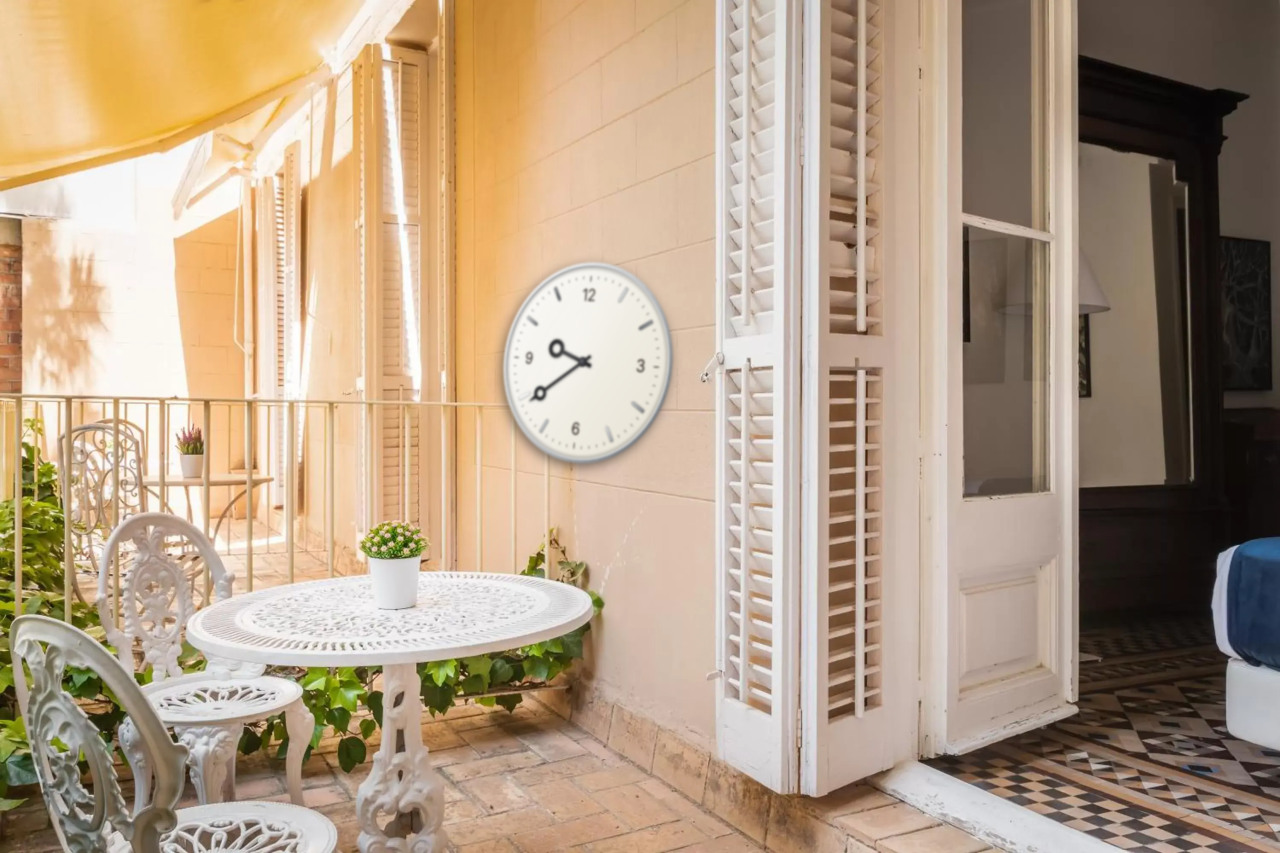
9:39
